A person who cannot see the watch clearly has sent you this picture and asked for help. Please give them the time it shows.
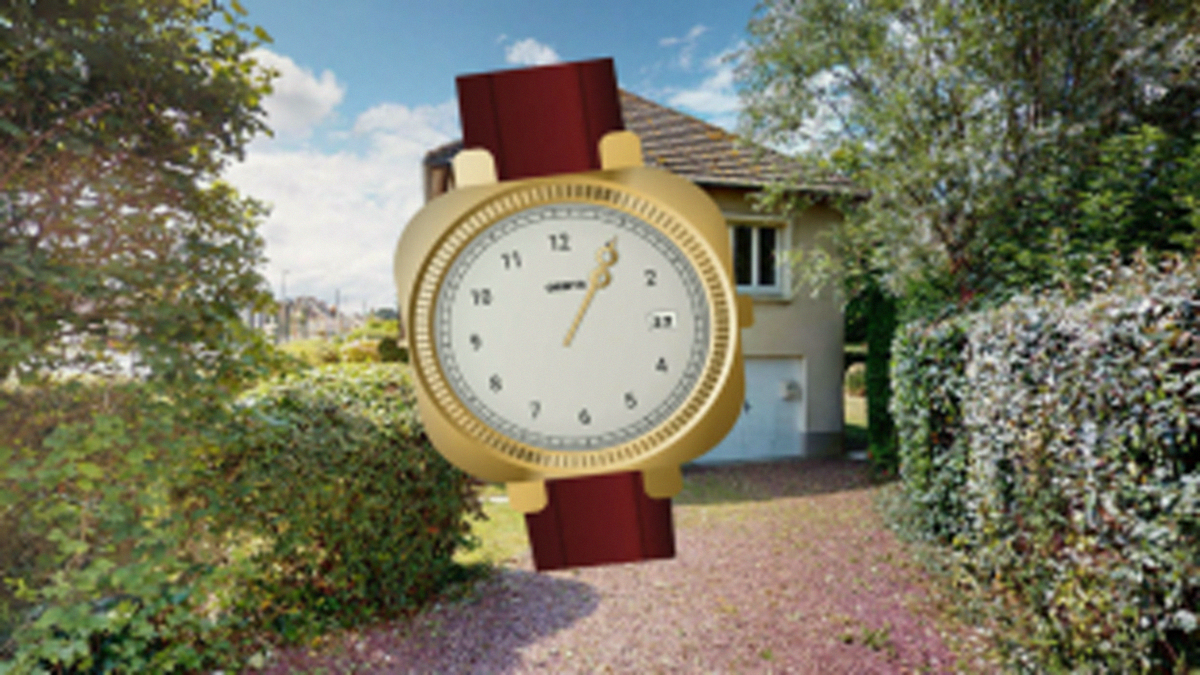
1:05
